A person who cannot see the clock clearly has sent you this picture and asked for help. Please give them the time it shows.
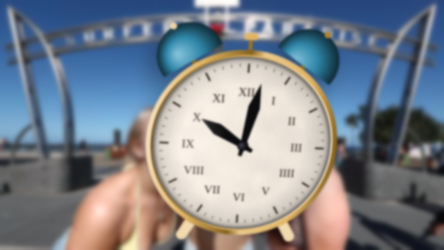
10:02
